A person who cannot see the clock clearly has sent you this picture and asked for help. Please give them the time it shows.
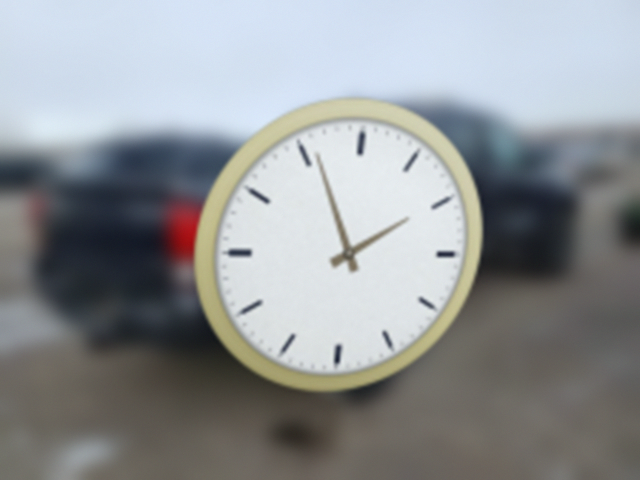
1:56
